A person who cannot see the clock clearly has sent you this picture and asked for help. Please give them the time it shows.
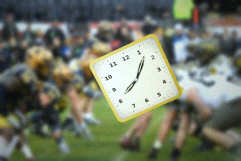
8:07
